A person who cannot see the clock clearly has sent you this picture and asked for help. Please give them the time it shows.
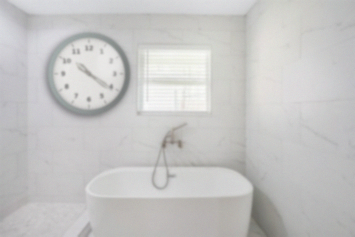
10:21
